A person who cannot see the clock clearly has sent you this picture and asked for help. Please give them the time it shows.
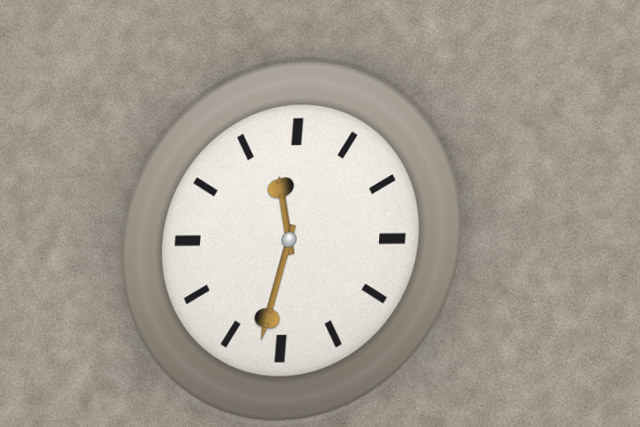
11:32
